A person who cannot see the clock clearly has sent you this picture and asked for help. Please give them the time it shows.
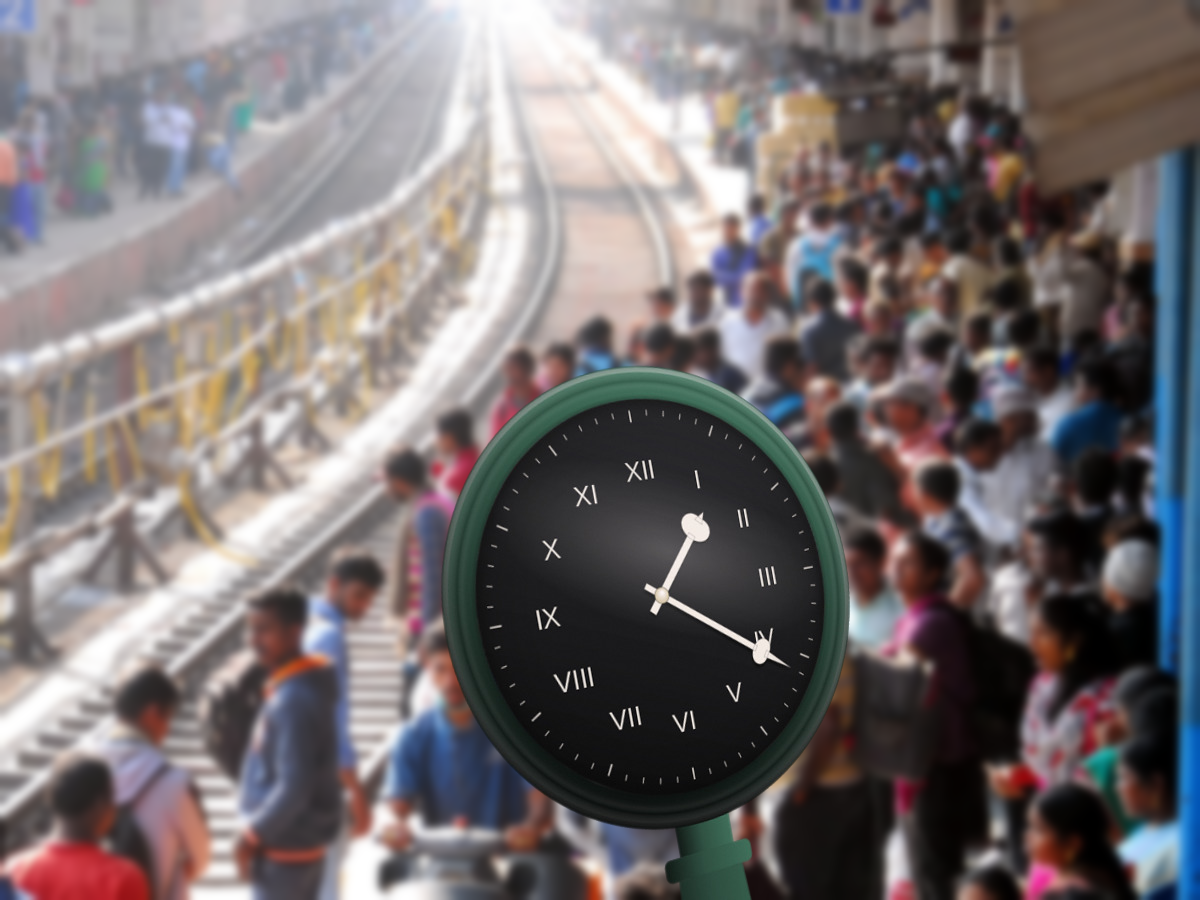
1:21
